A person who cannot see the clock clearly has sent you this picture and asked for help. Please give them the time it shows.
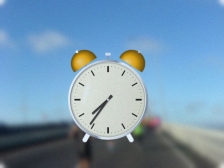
7:36
